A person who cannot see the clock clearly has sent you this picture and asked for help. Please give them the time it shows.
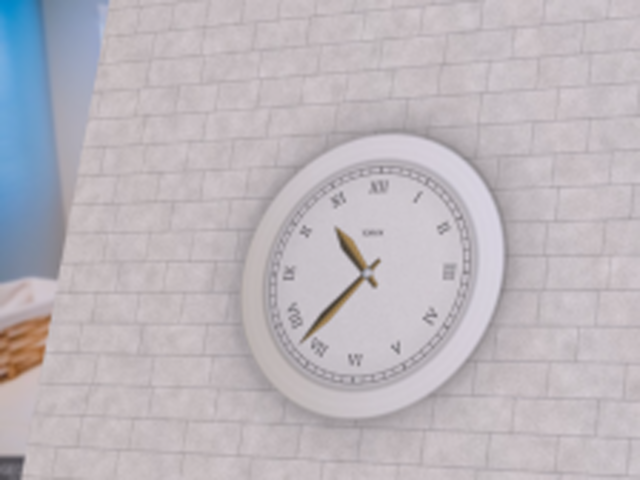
10:37
